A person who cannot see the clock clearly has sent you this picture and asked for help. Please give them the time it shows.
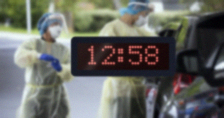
12:58
